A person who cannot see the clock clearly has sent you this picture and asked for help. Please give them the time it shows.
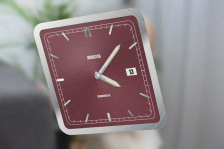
4:08
